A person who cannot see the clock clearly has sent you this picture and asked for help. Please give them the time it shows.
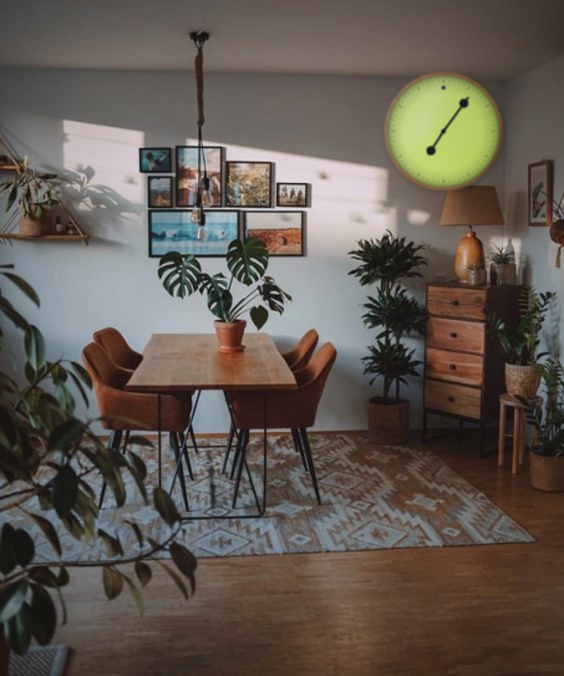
7:06
